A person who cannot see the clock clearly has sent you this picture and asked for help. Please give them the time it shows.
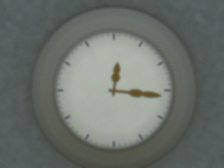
12:16
